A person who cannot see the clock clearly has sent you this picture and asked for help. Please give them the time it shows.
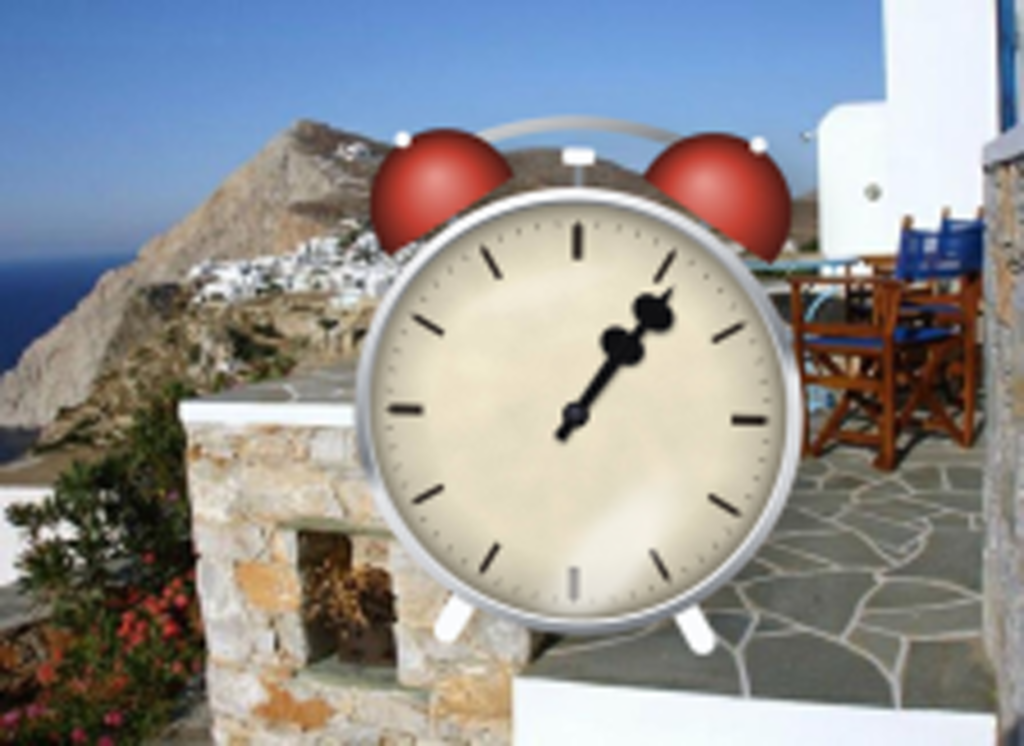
1:06
